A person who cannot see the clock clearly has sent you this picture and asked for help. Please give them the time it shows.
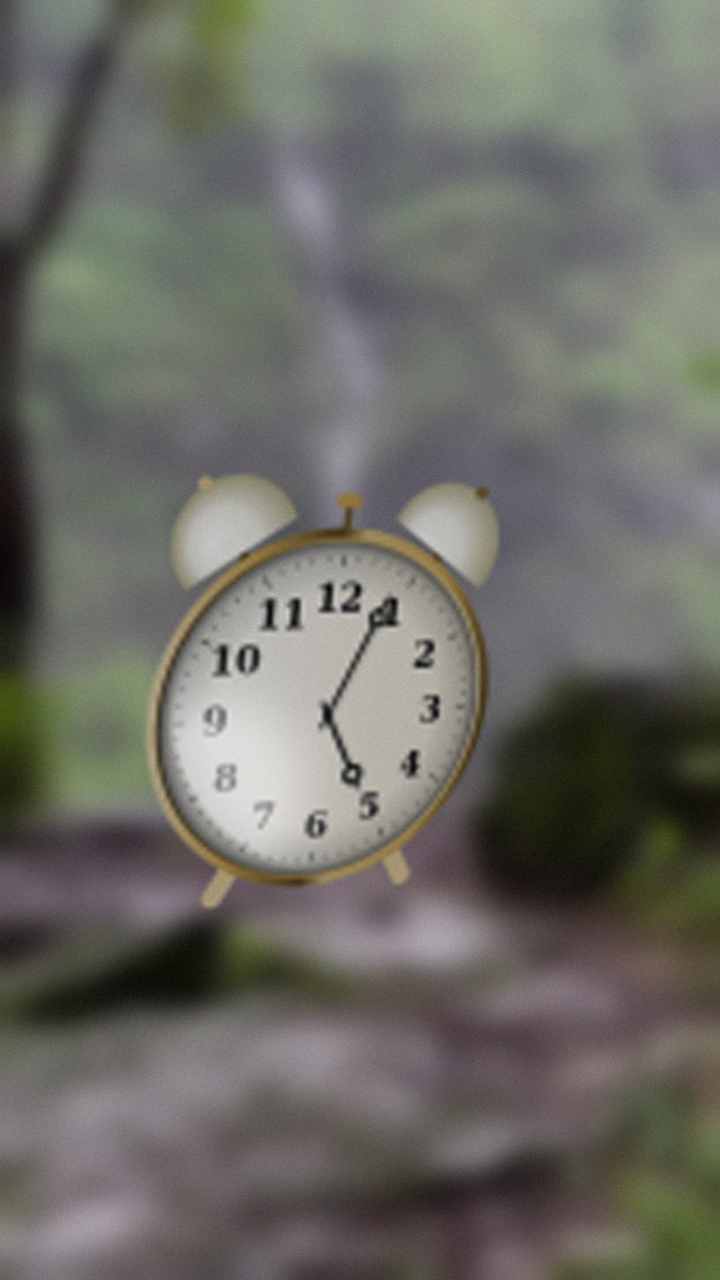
5:04
